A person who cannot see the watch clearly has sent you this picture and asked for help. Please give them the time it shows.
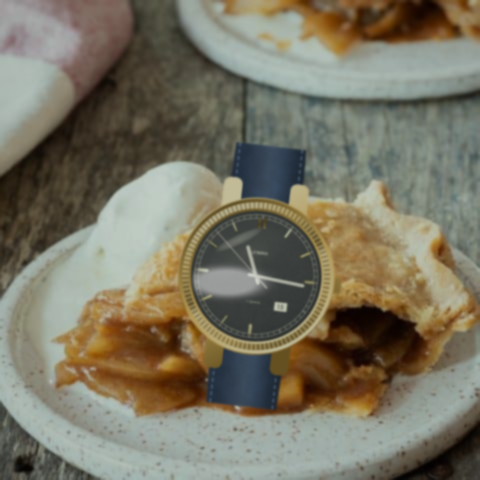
11:15:52
